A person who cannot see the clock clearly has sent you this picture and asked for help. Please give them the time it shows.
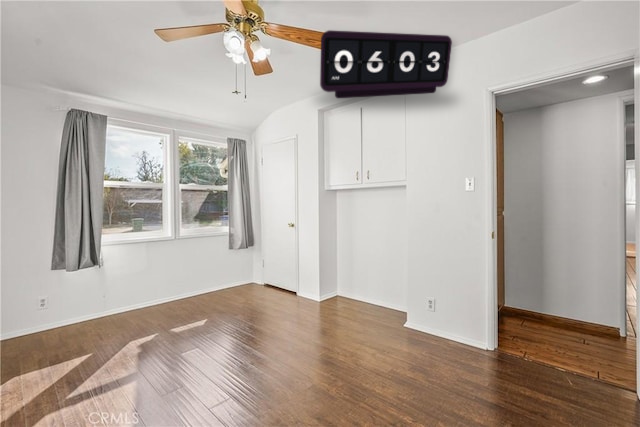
6:03
